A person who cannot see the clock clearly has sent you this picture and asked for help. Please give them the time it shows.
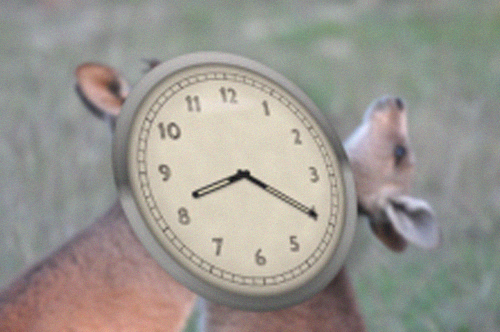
8:20
